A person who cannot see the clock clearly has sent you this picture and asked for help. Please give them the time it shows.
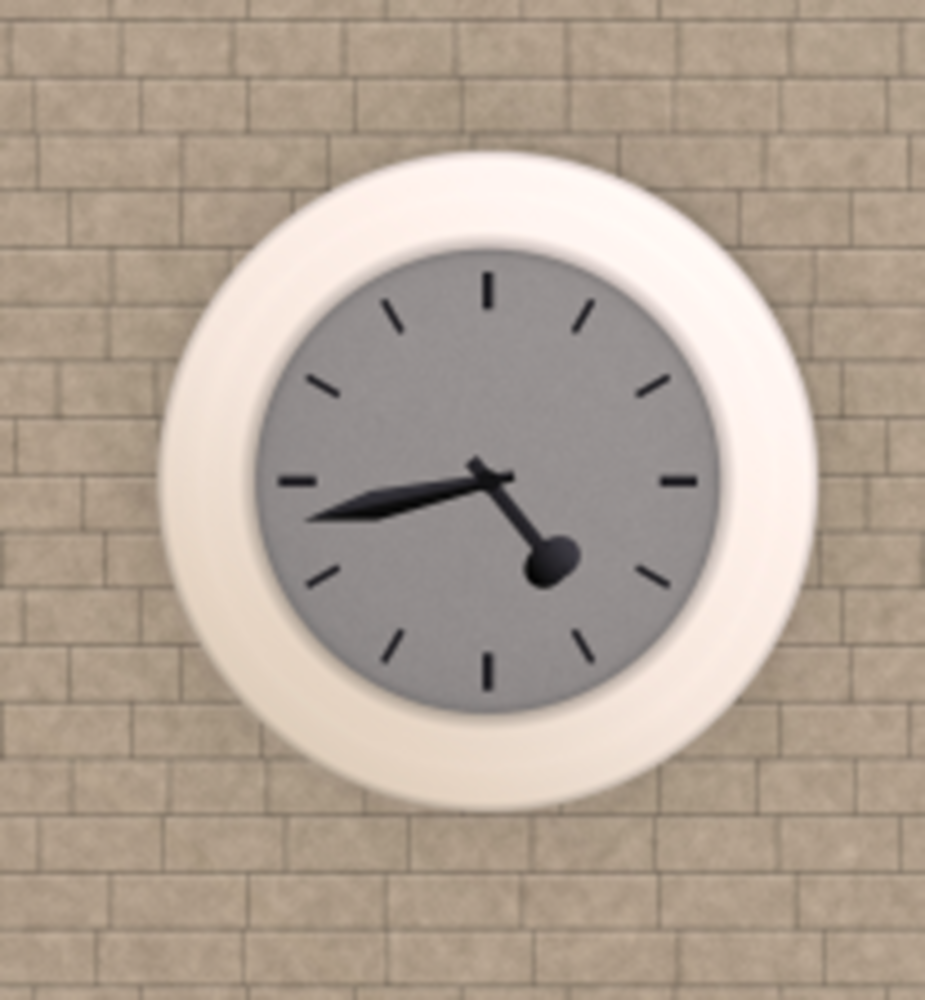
4:43
